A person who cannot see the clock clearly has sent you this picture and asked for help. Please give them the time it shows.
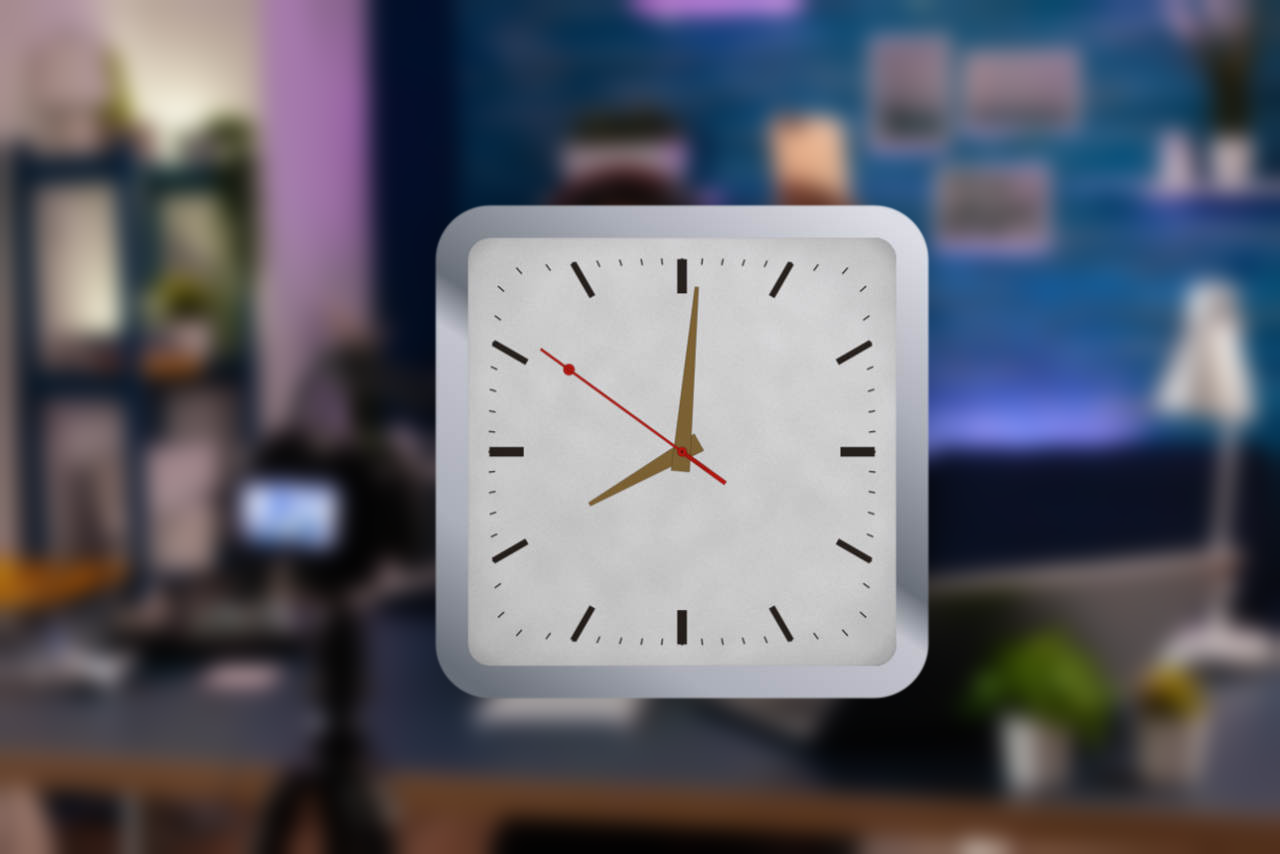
8:00:51
